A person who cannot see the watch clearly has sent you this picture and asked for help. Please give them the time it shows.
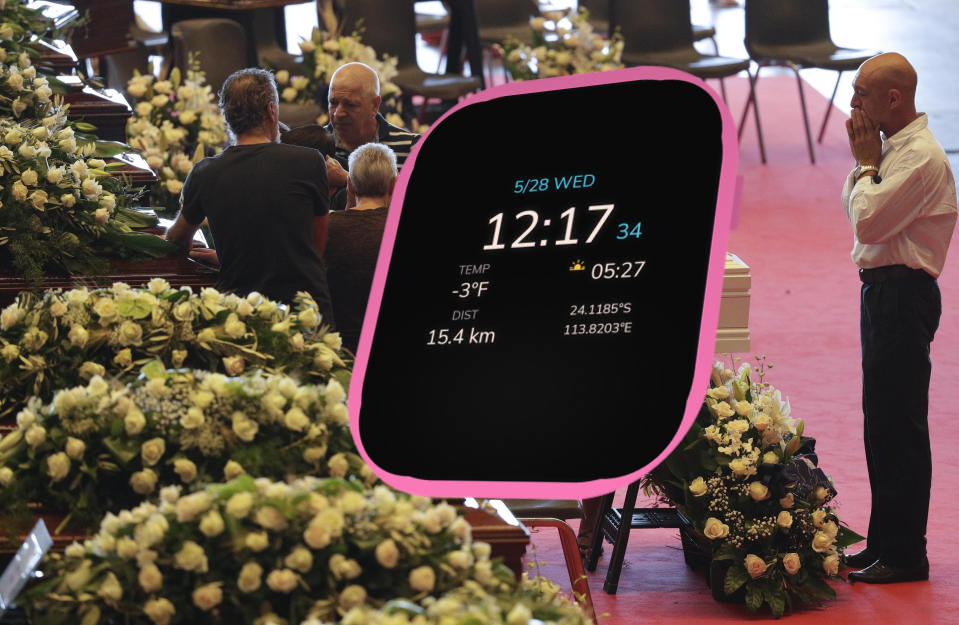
12:17:34
